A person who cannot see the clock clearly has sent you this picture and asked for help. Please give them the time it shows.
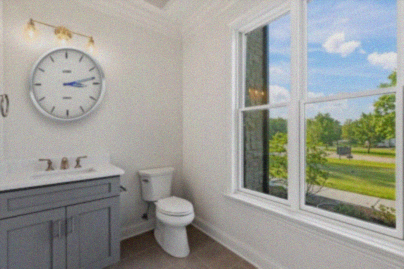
3:13
